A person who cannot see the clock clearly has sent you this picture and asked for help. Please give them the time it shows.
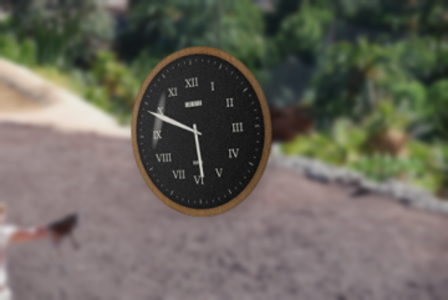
5:49
